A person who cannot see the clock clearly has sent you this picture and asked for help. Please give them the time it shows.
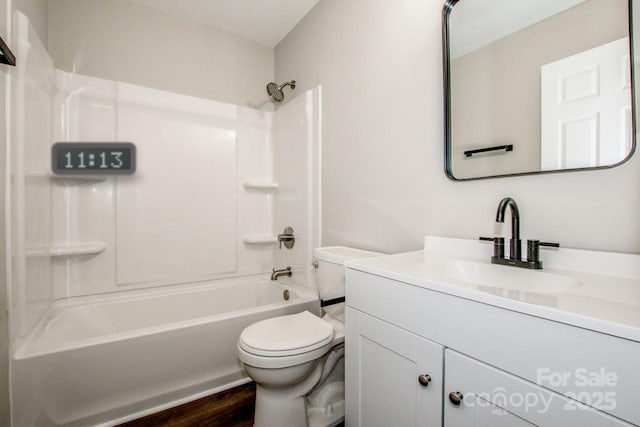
11:13
